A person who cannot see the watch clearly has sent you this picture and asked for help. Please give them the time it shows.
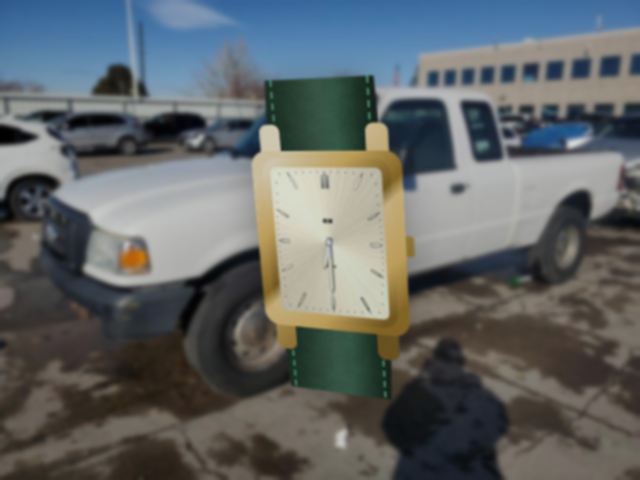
6:30
